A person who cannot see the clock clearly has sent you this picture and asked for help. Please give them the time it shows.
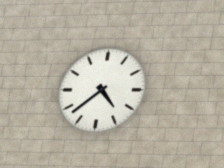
4:38
